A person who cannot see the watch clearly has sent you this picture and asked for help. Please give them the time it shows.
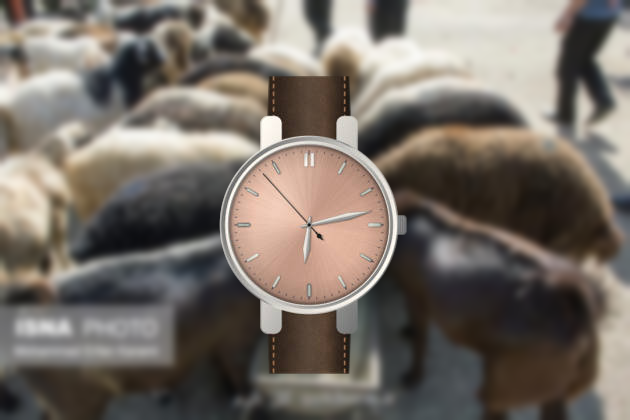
6:12:53
